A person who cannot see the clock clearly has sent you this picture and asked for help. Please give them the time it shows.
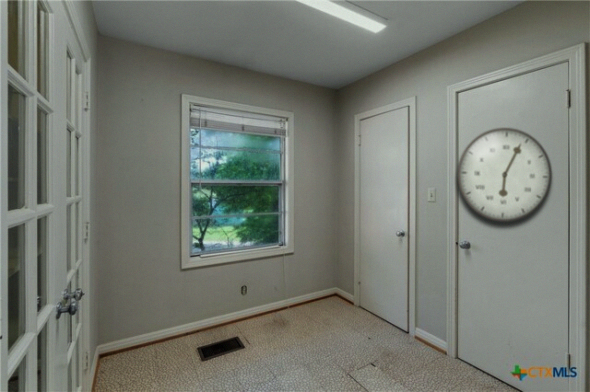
6:04
